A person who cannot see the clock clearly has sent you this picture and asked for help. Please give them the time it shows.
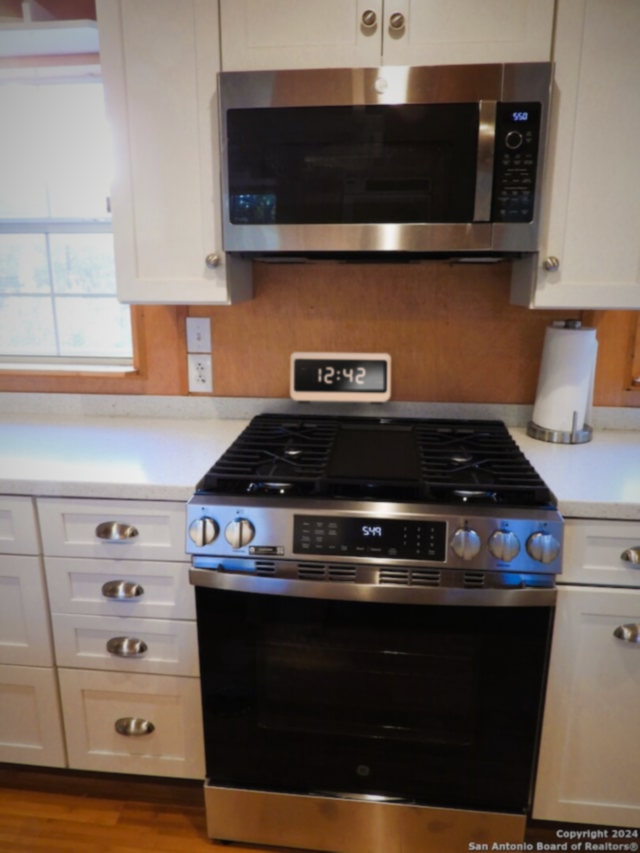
12:42
